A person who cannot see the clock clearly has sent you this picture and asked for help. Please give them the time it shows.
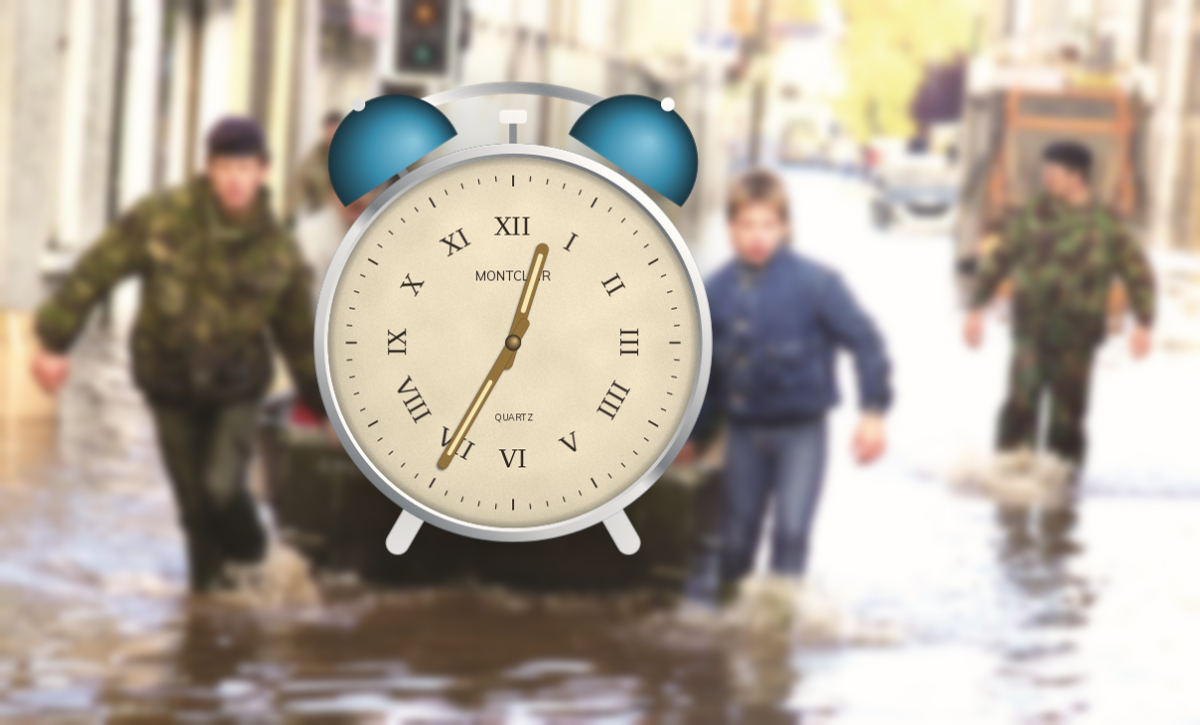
12:35
